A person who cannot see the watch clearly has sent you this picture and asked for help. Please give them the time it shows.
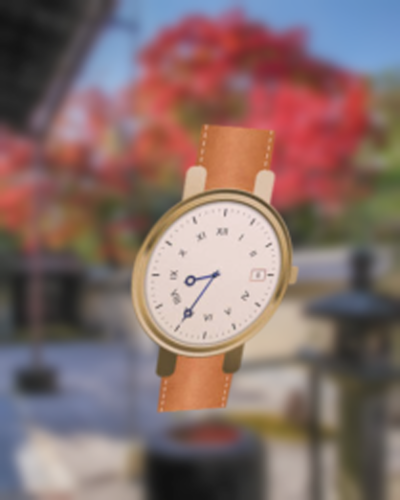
8:35
